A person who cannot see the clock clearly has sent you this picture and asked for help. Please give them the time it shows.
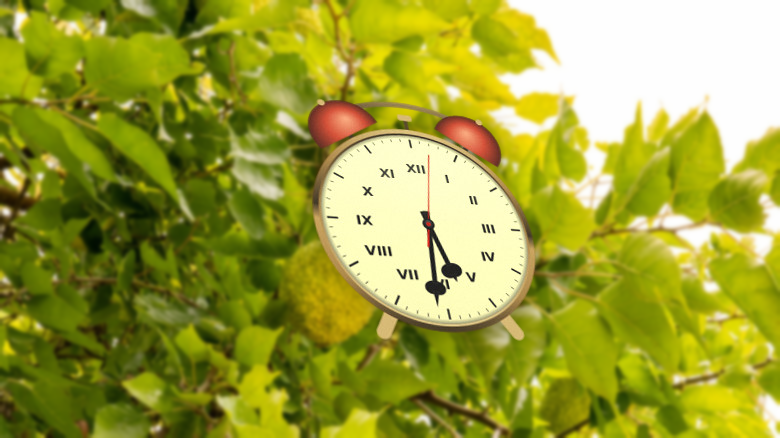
5:31:02
